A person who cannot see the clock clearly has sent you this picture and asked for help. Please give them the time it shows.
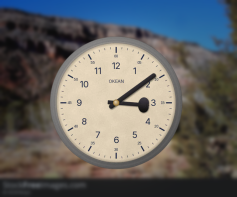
3:09
